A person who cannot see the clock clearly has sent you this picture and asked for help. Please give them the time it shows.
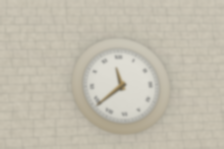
11:39
